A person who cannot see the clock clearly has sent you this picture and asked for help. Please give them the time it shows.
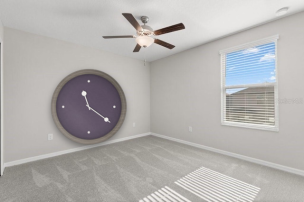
11:21
